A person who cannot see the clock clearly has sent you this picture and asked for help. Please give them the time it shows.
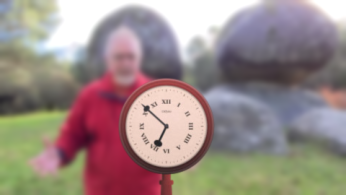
6:52
